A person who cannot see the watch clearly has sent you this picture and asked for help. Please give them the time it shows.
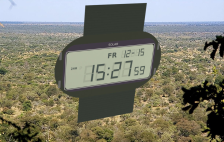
15:27:59
